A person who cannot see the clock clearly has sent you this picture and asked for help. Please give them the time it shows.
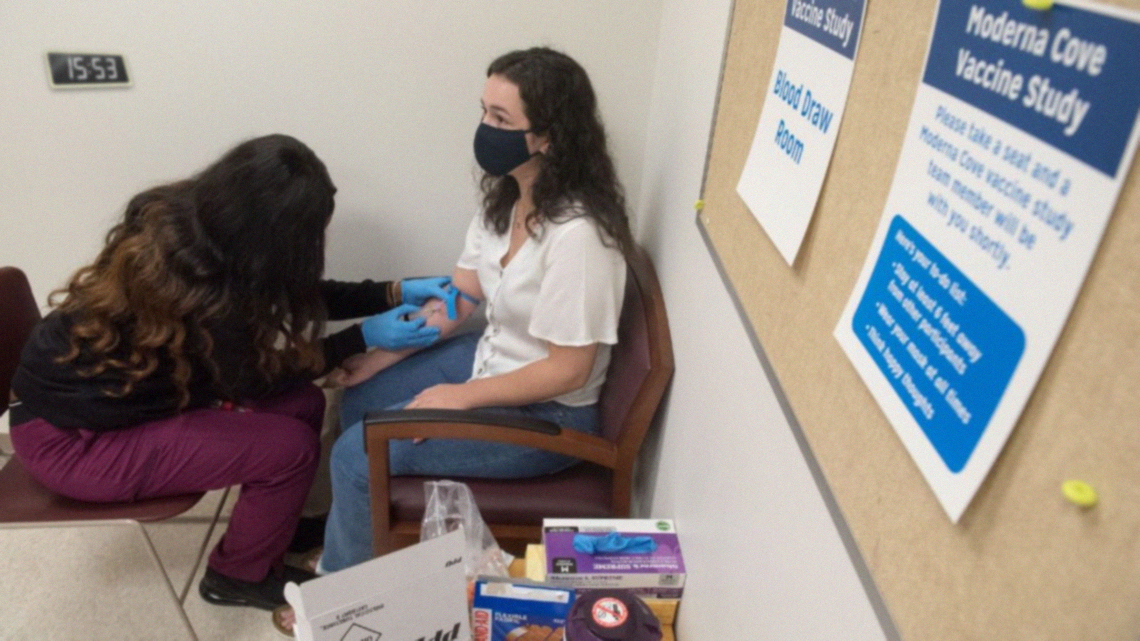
15:53
